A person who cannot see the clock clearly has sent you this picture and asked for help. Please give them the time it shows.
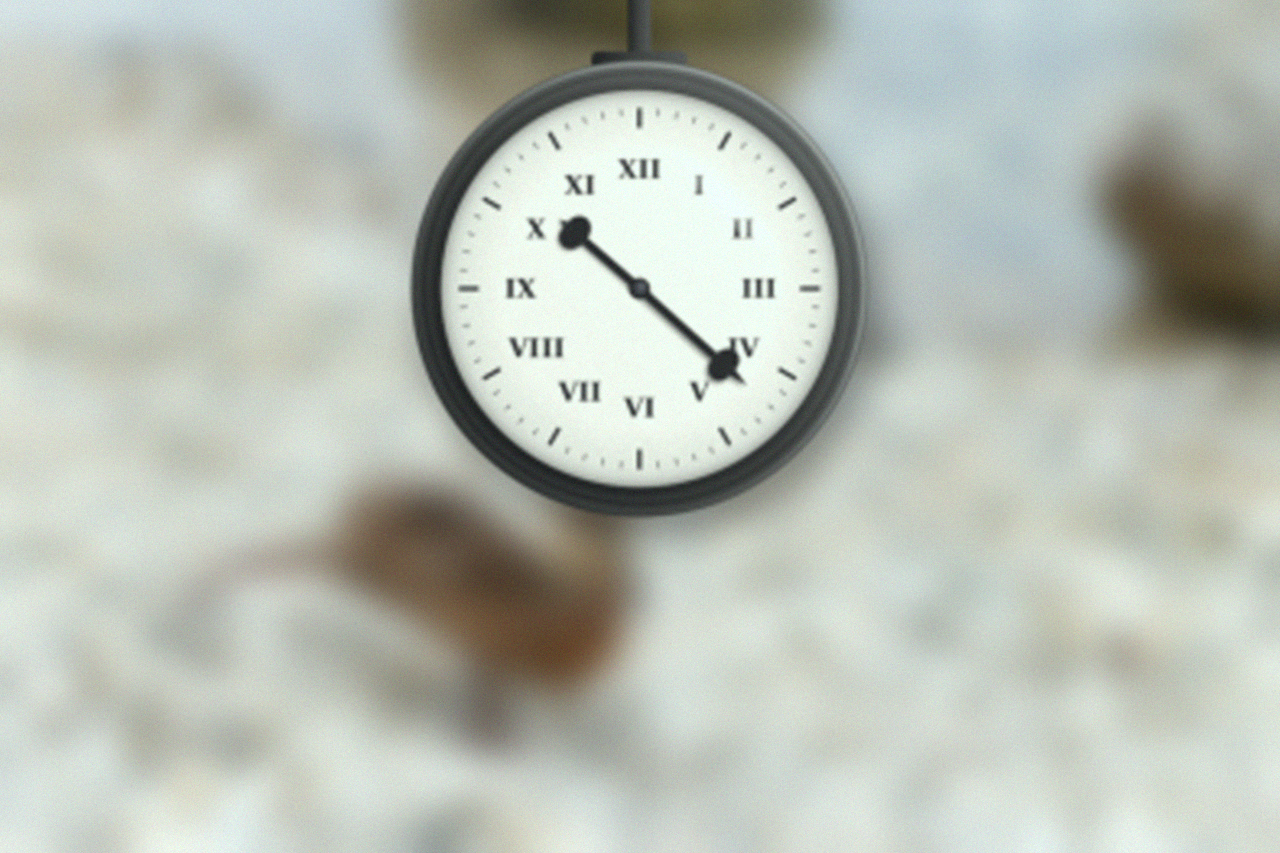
10:22
